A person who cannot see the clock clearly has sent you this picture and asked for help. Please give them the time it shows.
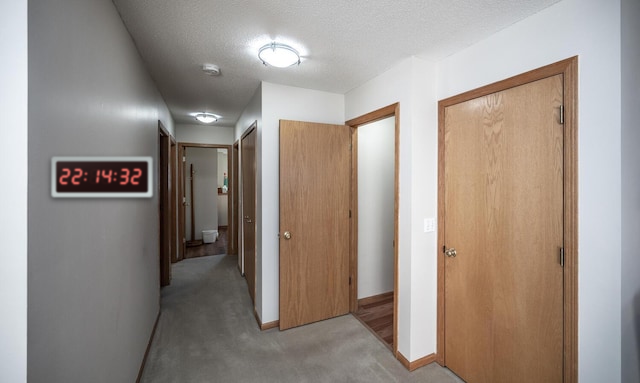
22:14:32
